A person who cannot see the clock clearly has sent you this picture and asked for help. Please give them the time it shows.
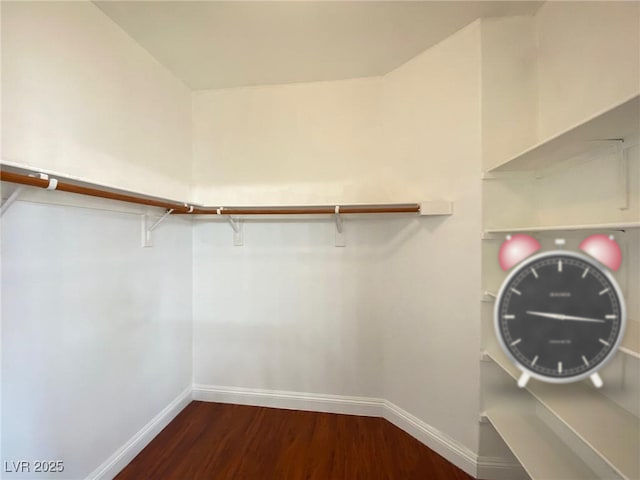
9:16
